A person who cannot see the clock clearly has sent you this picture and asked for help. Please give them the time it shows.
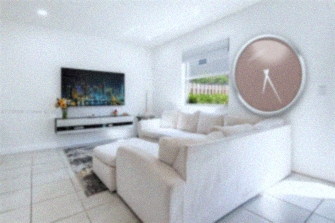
6:25
